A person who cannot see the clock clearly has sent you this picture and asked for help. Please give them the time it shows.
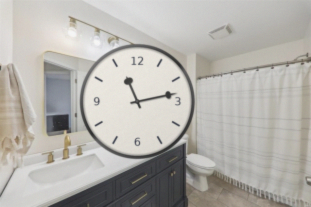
11:13
